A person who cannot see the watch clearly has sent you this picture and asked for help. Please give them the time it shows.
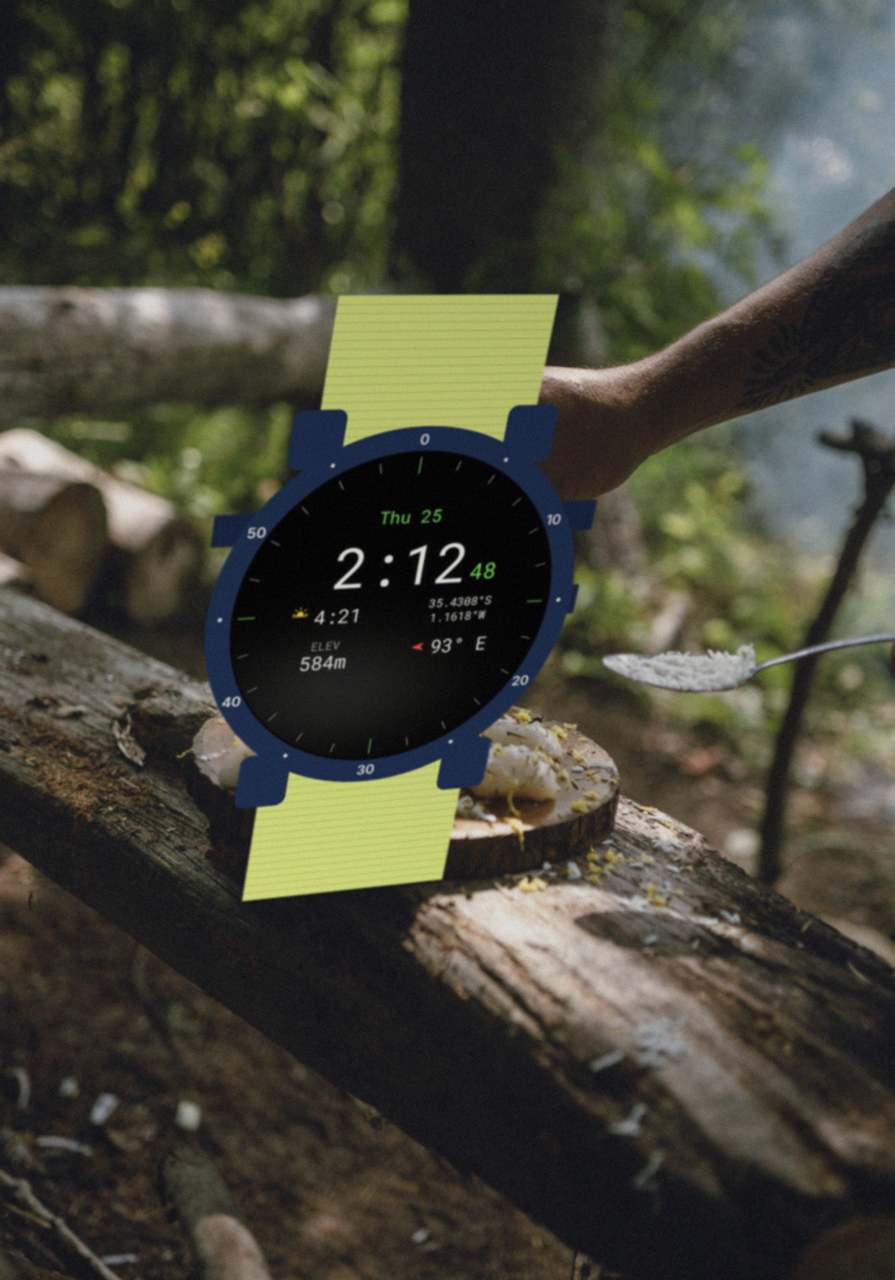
2:12:48
